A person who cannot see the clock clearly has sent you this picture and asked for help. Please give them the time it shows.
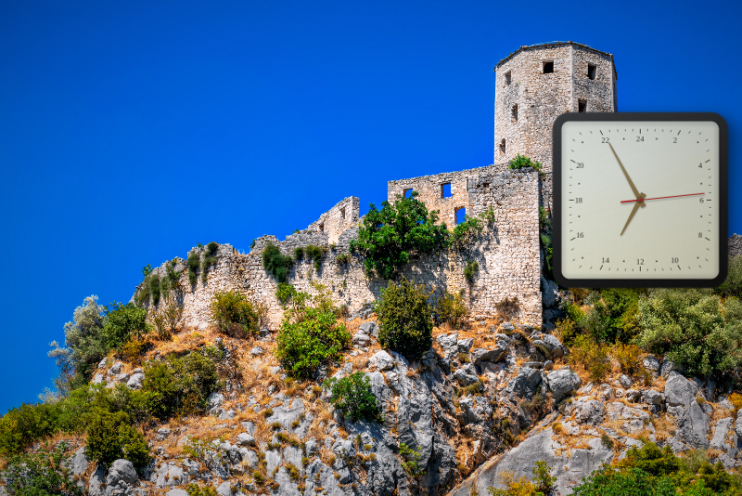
13:55:14
